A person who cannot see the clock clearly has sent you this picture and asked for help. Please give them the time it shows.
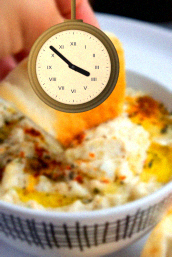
3:52
